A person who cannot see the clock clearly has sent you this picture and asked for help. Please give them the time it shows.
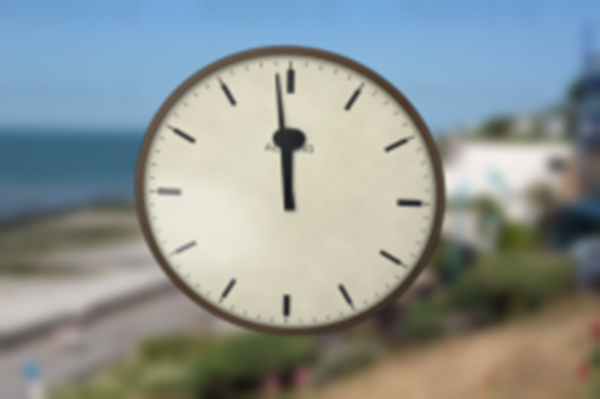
11:59
